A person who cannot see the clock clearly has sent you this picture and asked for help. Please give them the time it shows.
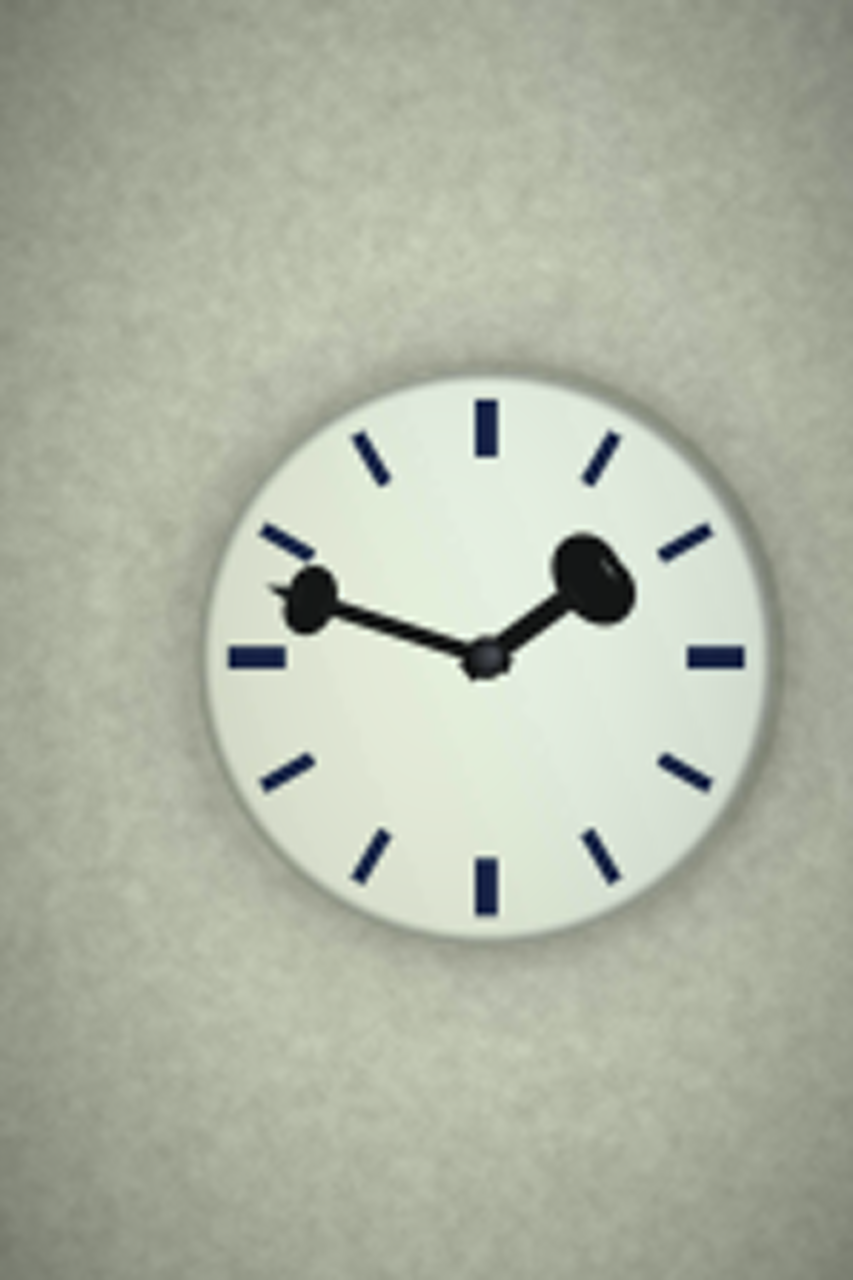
1:48
